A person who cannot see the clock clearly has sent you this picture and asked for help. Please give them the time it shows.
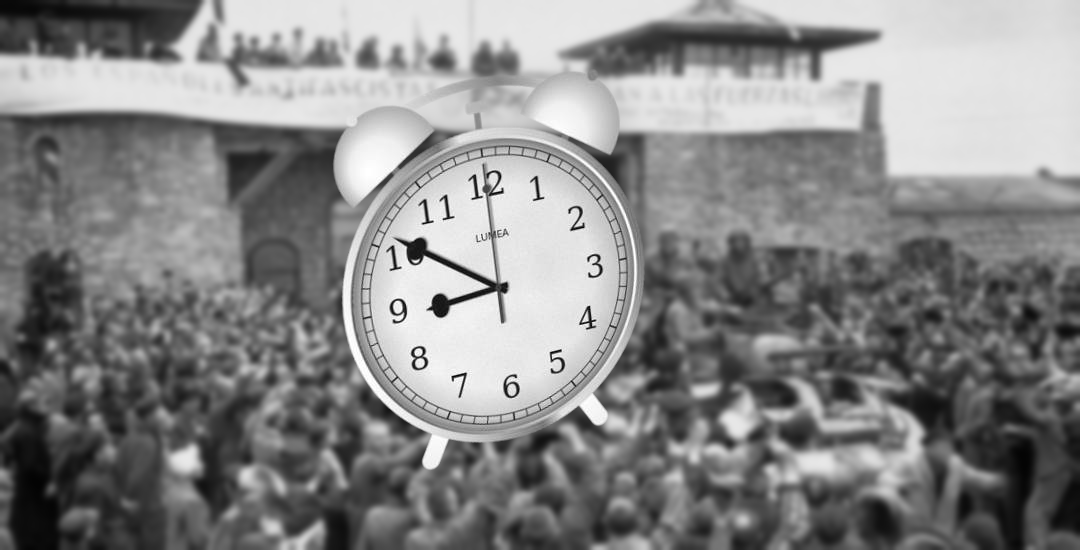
8:51:00
